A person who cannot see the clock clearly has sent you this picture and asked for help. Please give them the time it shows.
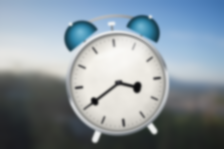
3:40
